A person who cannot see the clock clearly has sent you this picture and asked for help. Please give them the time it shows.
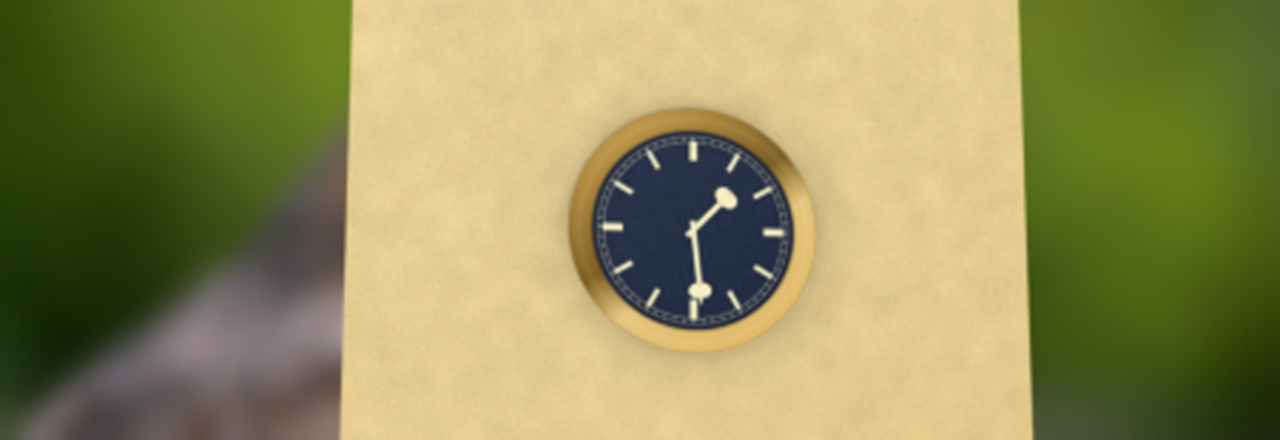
1:29
